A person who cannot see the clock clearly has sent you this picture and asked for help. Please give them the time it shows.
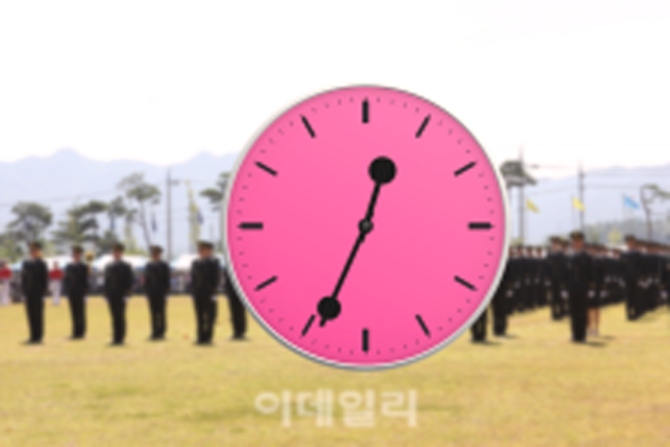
12:34
